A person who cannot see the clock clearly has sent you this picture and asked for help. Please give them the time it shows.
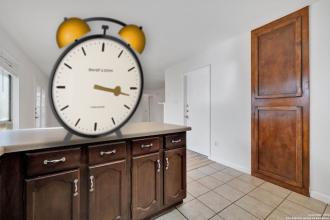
3:17
